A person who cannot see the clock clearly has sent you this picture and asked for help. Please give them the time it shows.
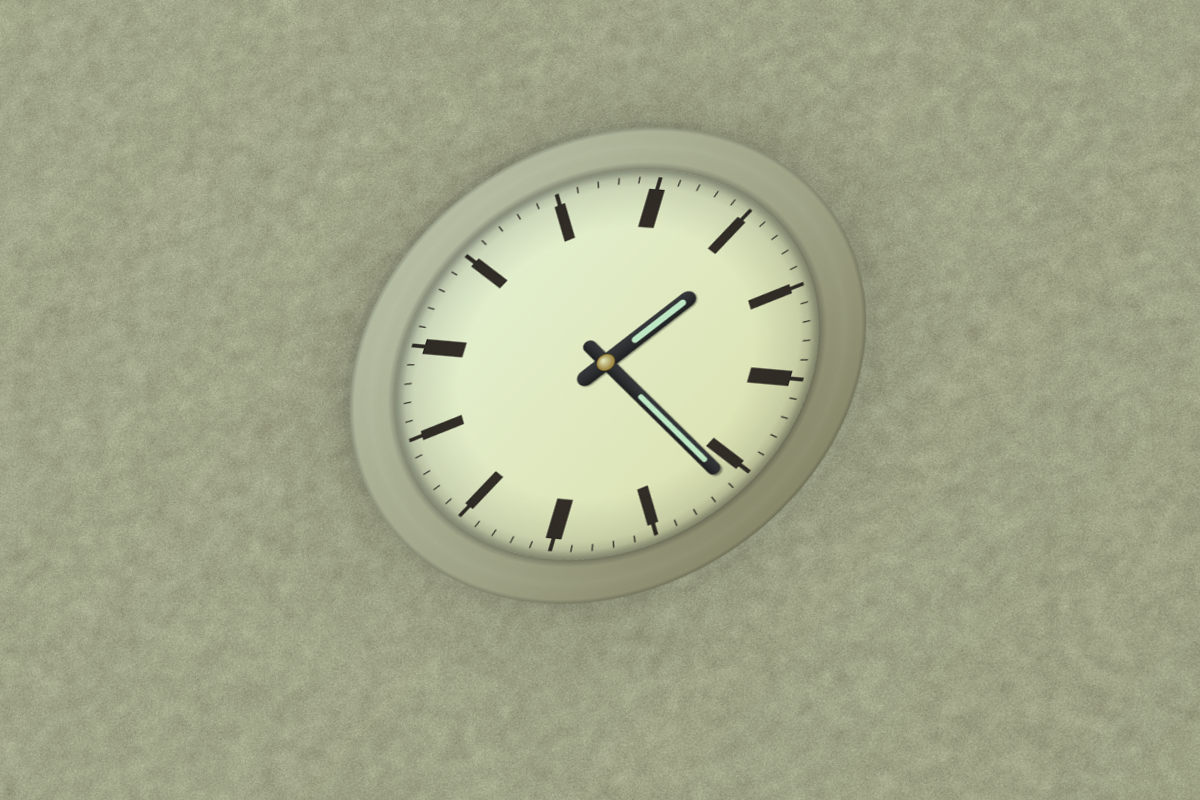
1:21
